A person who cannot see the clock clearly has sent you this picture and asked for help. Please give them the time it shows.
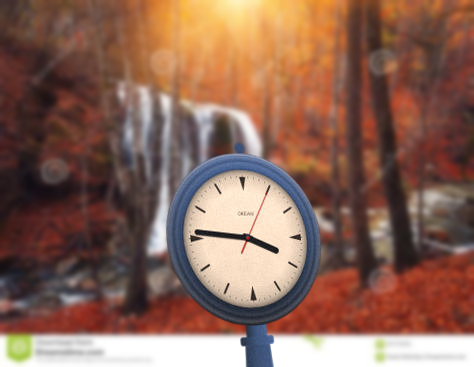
3:46:05
